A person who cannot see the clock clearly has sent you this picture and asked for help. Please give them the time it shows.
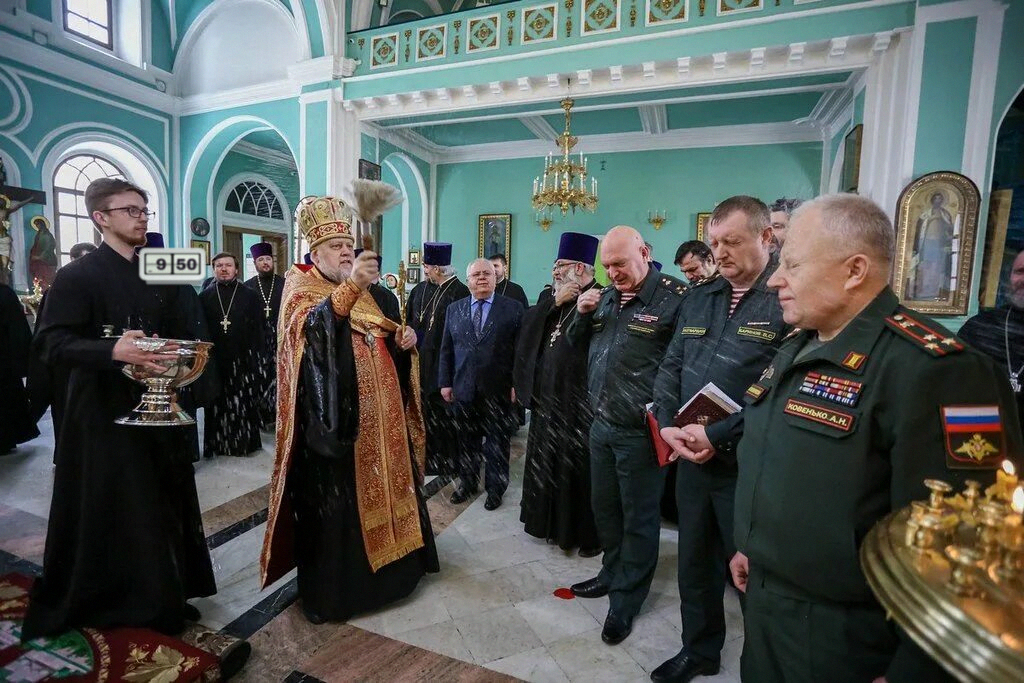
9:50
